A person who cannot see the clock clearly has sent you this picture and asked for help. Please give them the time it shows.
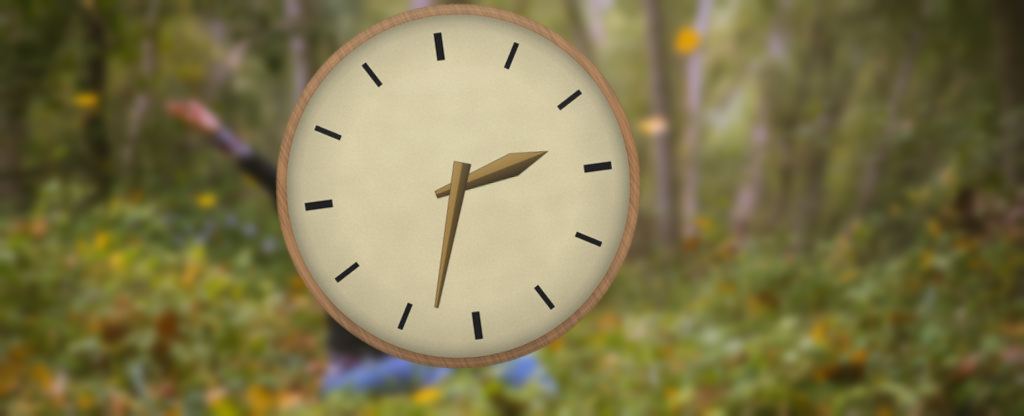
2:33
